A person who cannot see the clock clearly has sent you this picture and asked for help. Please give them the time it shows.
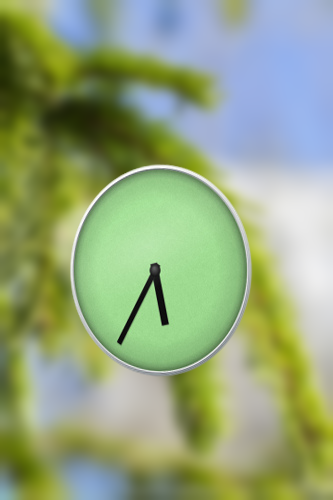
5:35
